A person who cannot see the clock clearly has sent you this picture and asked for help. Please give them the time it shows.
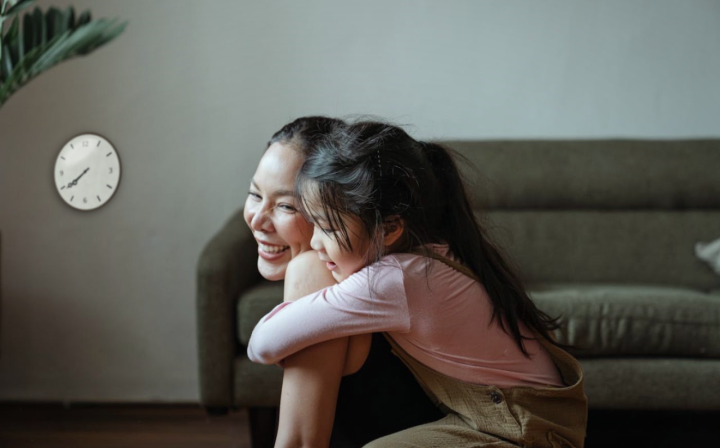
7:39
